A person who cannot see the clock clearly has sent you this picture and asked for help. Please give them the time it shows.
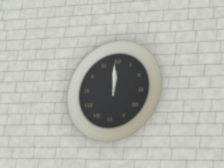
11:59
